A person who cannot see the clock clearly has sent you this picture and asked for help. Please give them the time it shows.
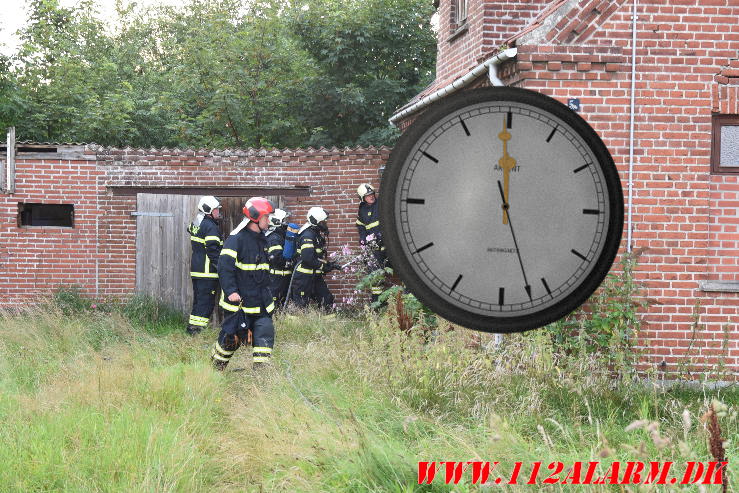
11:59:27
